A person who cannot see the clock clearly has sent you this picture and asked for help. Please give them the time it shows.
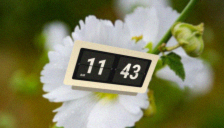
11:43
